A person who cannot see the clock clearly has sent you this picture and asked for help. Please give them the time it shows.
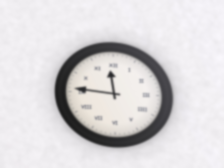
11:46
